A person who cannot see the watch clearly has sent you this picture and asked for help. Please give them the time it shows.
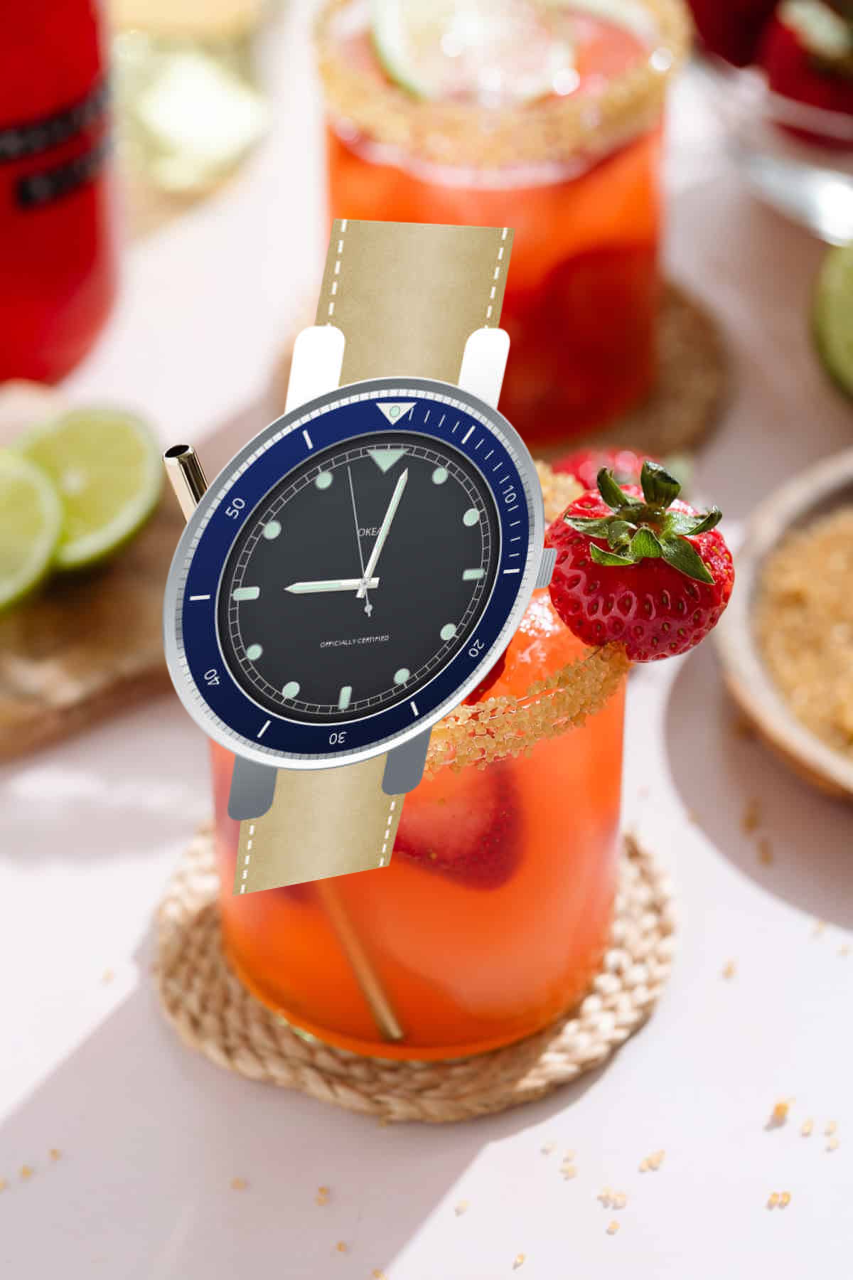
9:01:57
